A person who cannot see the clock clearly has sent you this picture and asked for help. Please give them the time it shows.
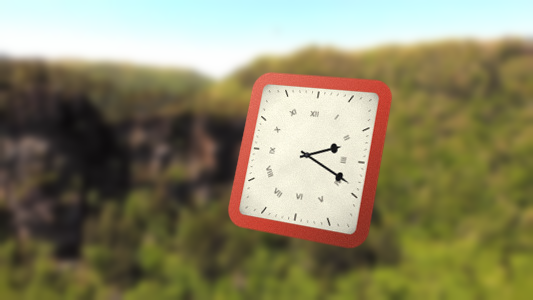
2:19
